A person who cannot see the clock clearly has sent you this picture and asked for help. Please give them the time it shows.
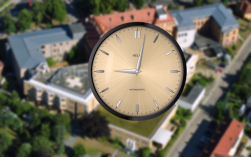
9:02
